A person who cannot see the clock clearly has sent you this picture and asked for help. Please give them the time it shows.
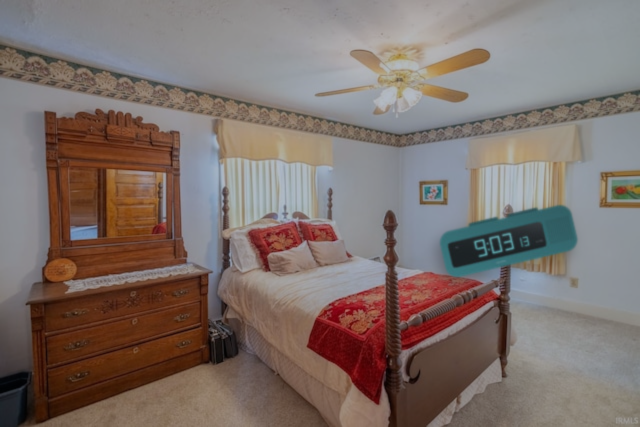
9:03
